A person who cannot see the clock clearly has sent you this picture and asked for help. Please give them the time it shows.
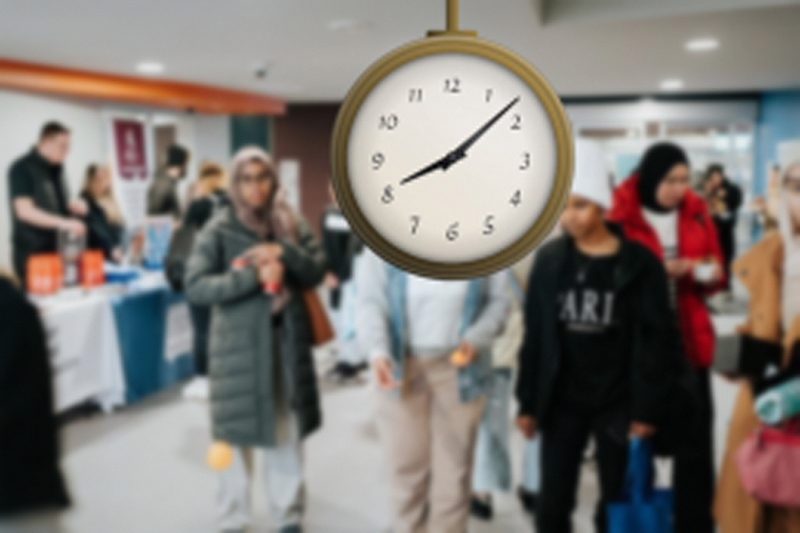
8:08
